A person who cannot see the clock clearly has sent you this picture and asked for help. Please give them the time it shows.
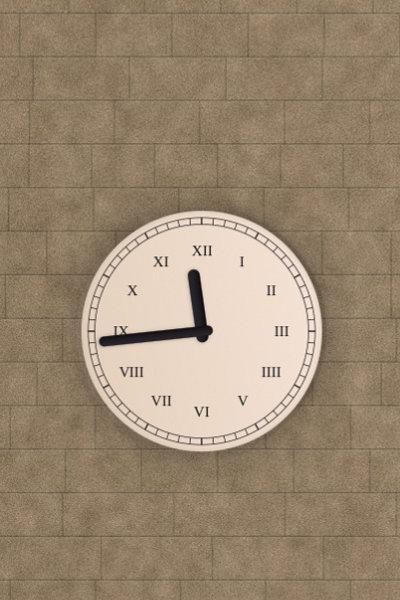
11:44
